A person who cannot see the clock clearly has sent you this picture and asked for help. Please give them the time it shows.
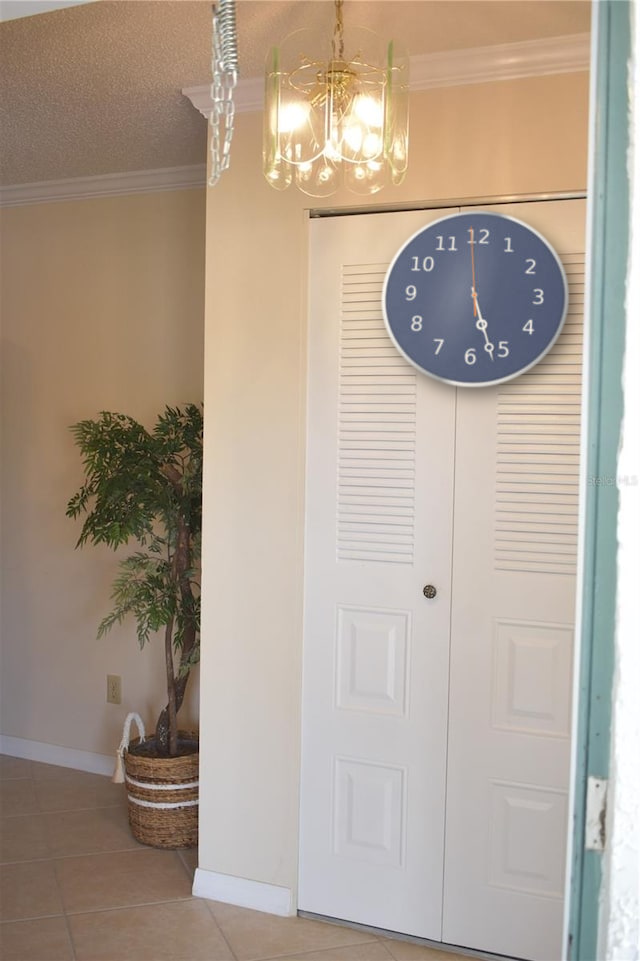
5:26:59
